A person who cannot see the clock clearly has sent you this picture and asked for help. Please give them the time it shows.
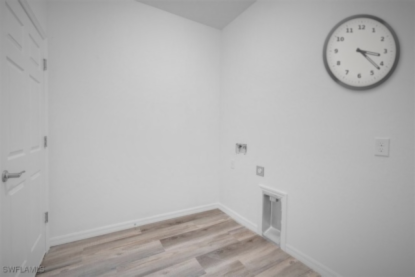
3:22
